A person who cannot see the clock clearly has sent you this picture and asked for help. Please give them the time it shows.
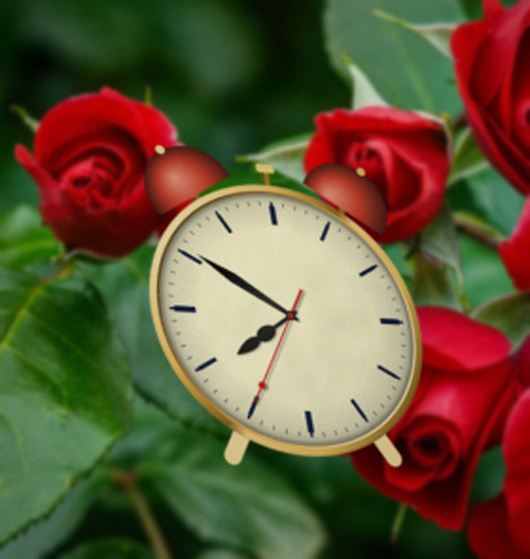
7:50:35
